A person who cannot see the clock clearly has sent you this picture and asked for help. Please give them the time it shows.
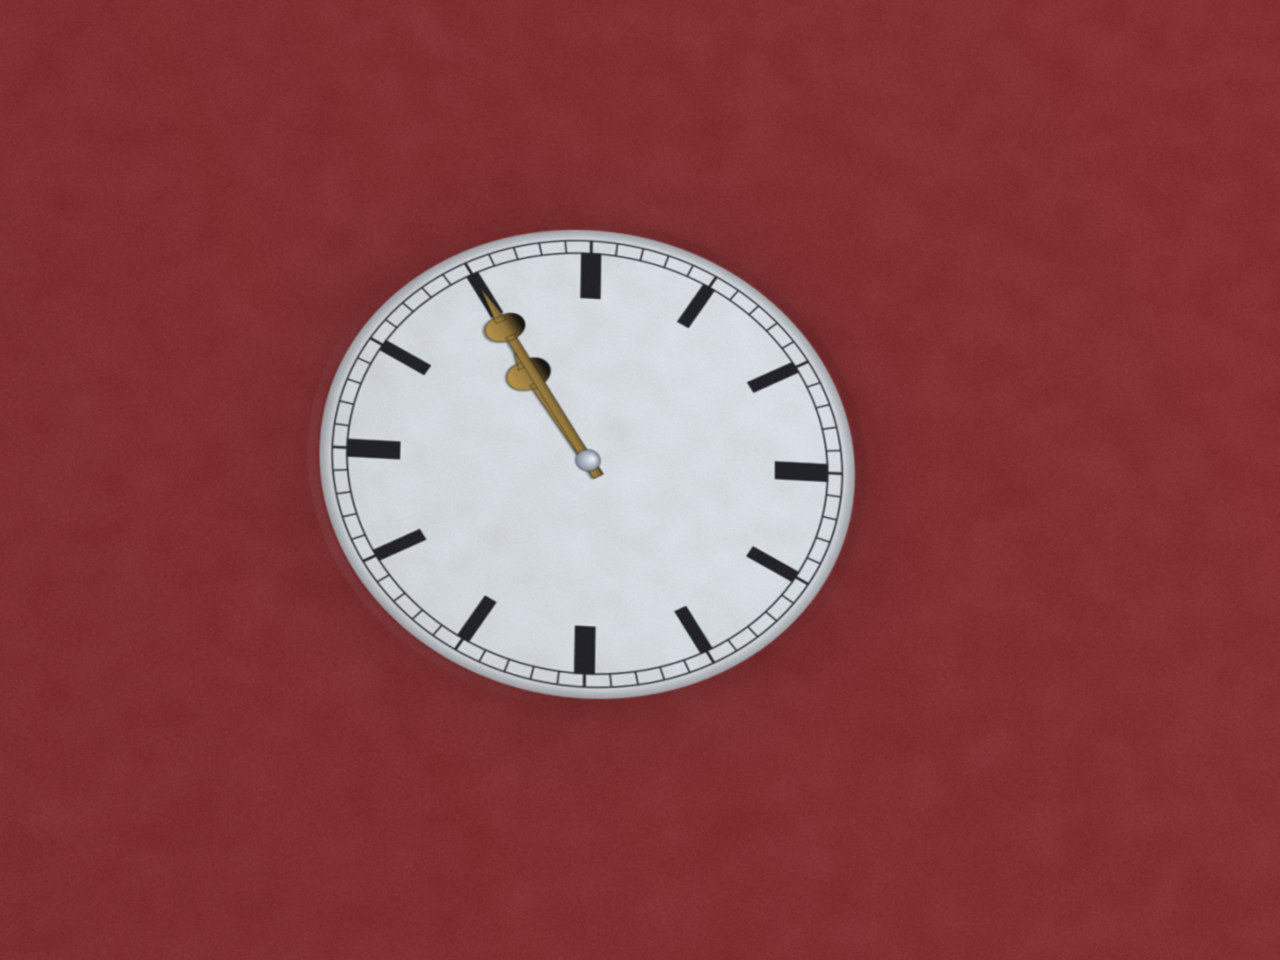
10:55
